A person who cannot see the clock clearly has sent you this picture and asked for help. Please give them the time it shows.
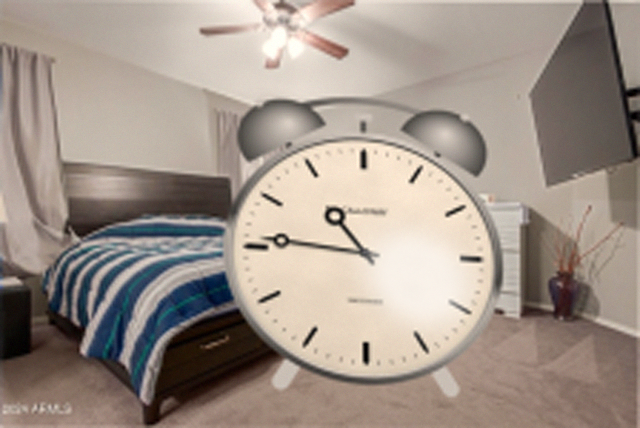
10:46
